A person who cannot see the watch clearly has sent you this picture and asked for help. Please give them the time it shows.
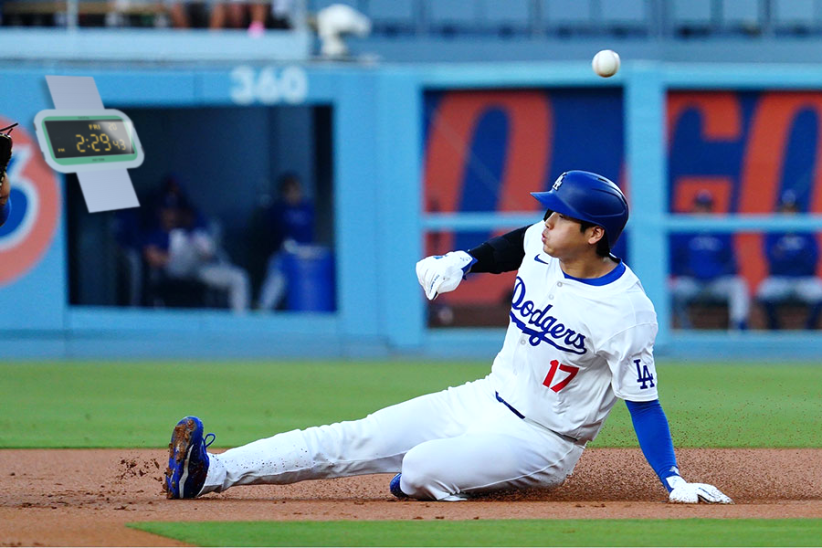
2:29:43
